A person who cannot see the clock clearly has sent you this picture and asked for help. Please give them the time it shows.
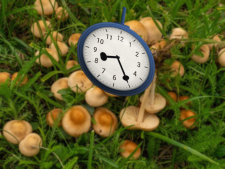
8:25
